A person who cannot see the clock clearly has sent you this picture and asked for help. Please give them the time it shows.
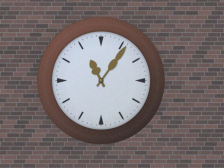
11:06
